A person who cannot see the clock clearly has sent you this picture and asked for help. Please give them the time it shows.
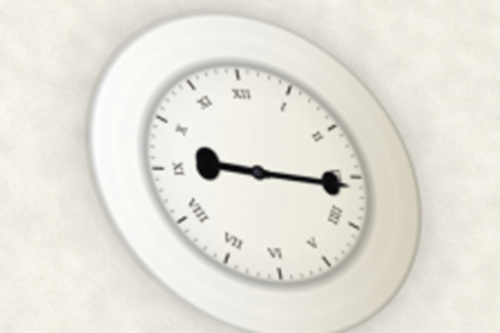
9:16
